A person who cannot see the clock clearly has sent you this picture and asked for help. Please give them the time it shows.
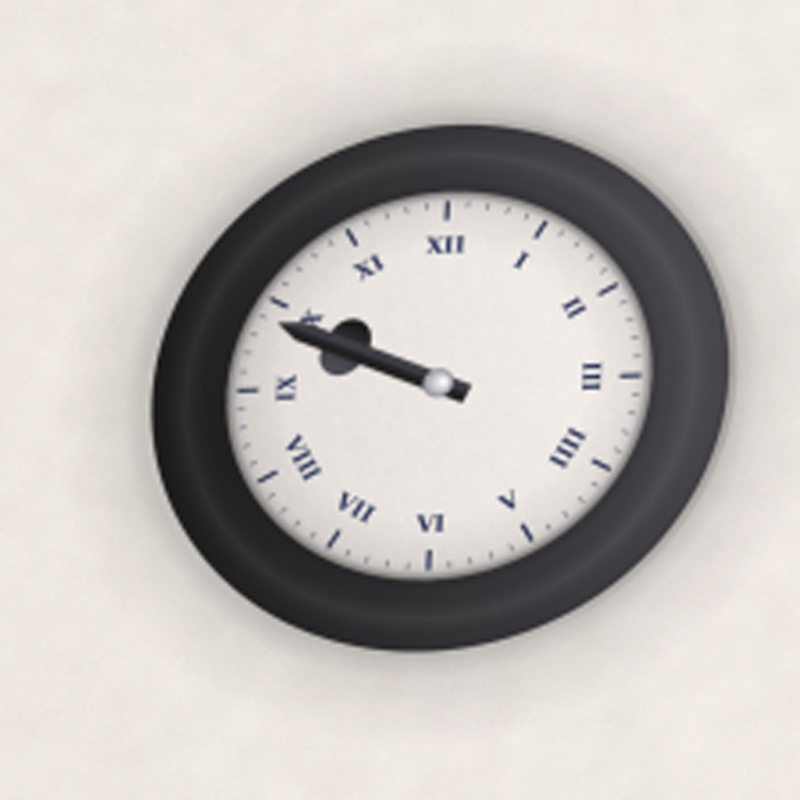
9:49
